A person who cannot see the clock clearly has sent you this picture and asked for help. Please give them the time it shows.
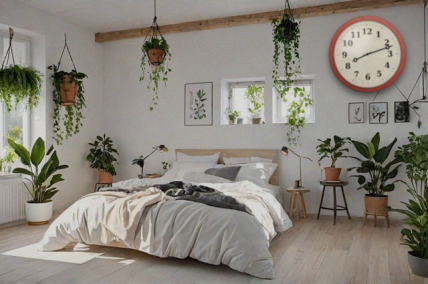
8:12
